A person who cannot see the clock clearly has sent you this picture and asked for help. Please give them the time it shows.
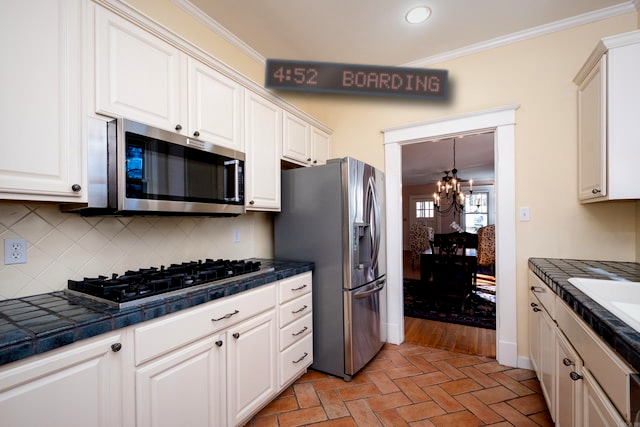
4:52
